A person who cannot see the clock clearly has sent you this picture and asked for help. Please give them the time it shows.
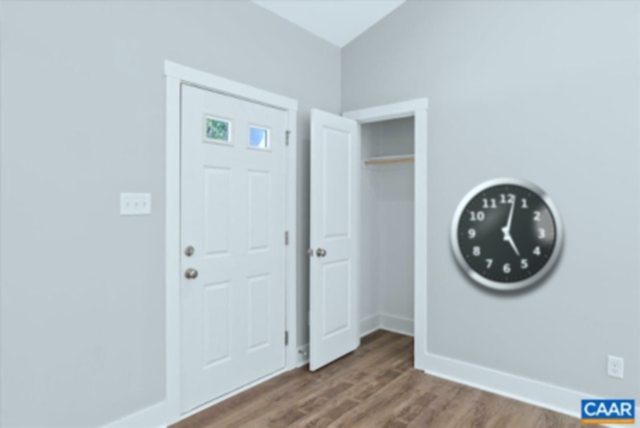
5:02
